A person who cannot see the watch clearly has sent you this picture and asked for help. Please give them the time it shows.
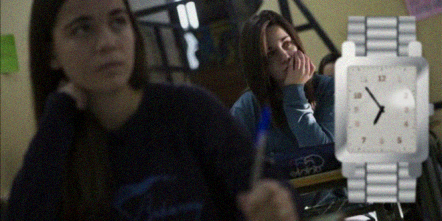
6:54
